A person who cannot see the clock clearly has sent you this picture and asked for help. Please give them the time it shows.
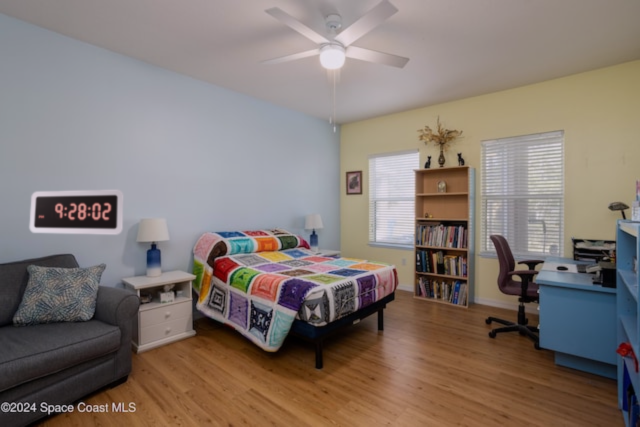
9:28:02
